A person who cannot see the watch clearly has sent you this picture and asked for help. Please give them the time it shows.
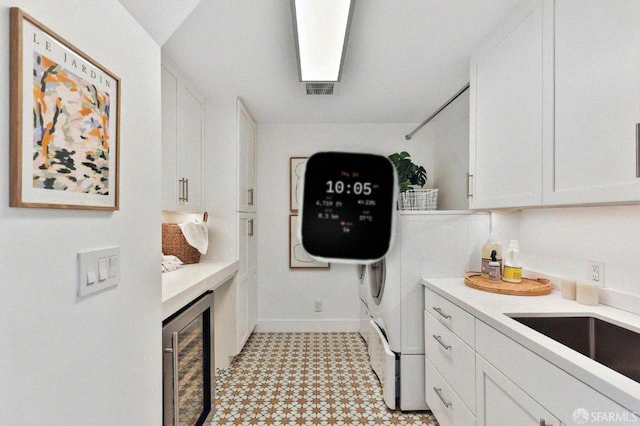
10:05
